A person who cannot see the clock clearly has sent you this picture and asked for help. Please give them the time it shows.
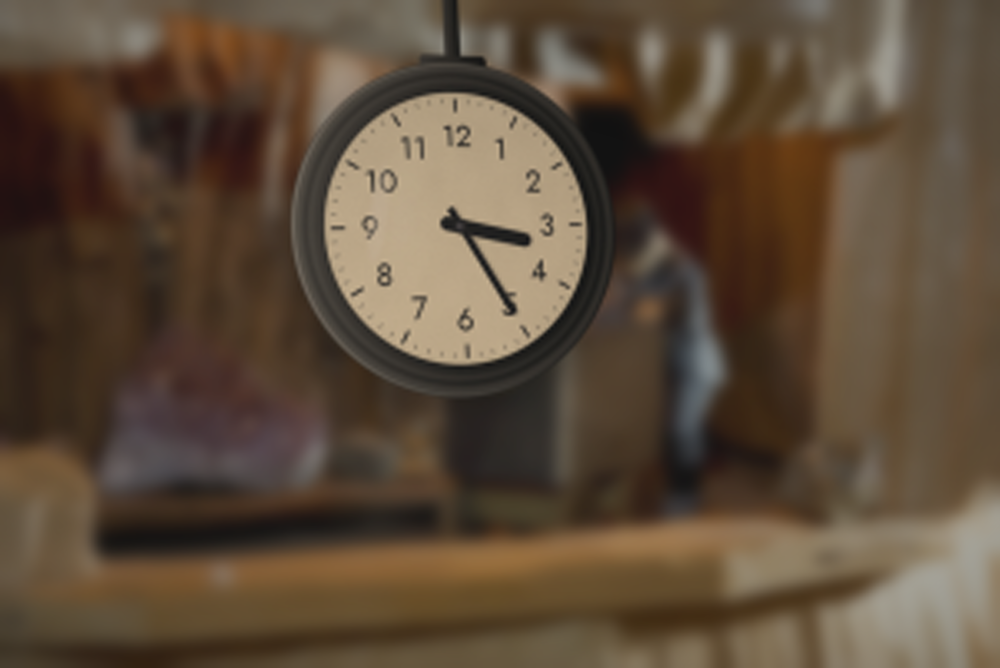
3:25
